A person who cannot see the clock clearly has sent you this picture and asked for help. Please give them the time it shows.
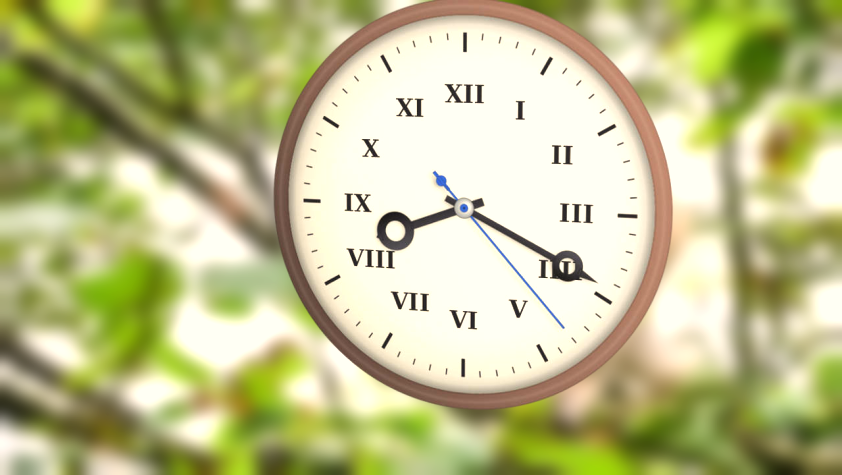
8:19:23
